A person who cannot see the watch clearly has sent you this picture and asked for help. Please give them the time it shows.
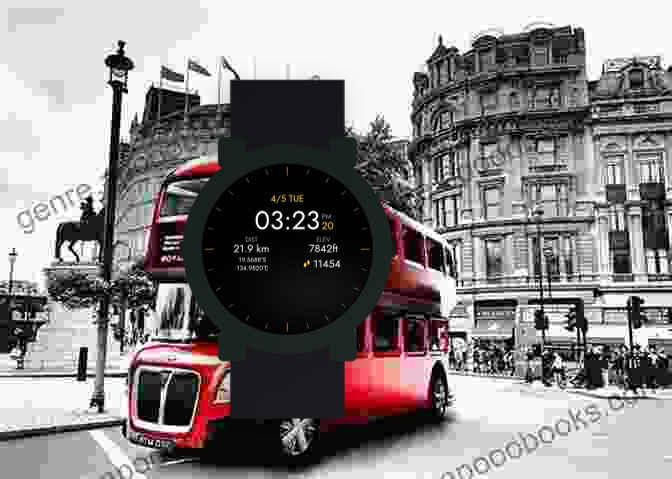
3:23:20
